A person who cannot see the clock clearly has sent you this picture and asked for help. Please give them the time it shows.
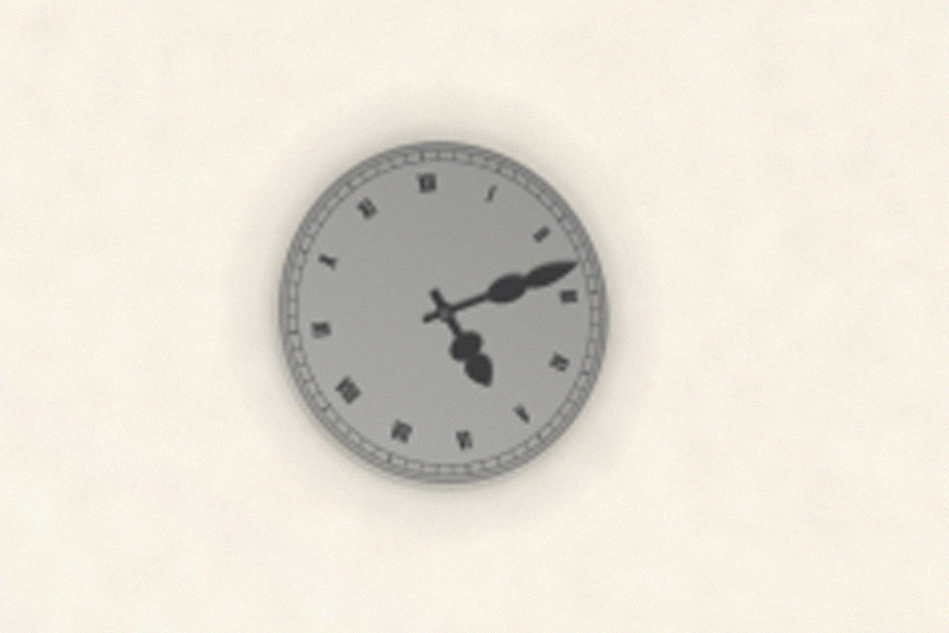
5:13
